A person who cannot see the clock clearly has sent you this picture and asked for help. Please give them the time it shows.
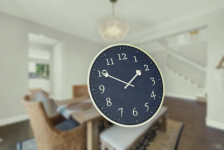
1:50
